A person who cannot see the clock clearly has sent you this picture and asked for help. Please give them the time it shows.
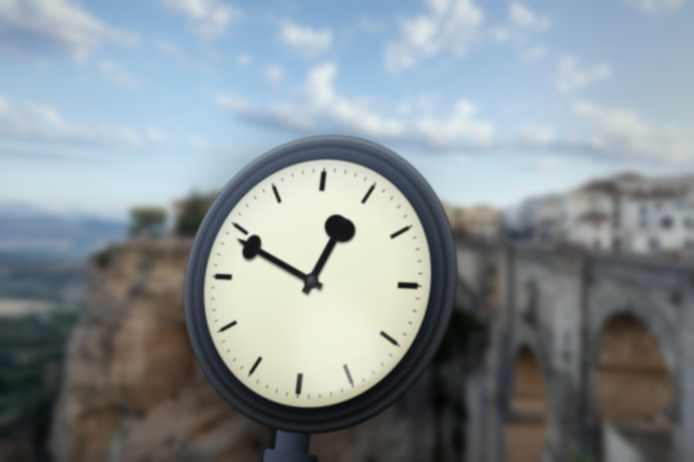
12:49
